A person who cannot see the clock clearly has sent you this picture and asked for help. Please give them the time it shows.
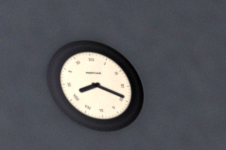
8:19
